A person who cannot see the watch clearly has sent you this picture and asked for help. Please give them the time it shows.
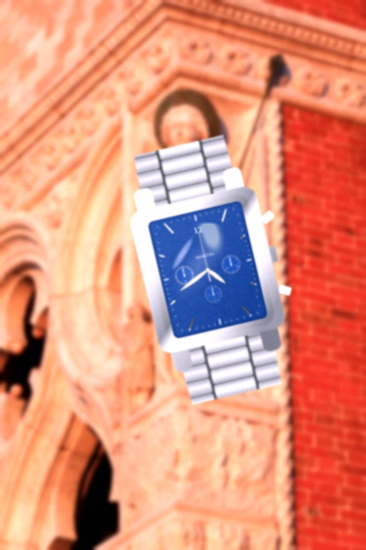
4:41
